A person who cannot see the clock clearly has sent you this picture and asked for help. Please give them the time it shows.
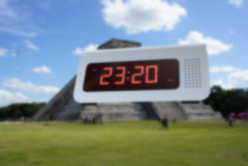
23:20
